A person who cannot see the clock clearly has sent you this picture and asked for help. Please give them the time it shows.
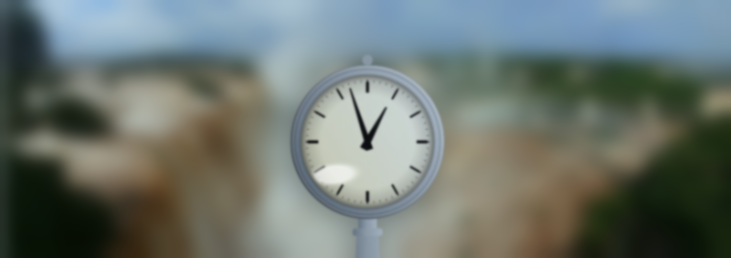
12:57
